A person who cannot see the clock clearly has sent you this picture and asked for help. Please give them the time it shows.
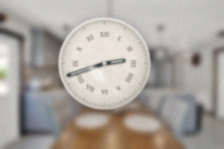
2:42
